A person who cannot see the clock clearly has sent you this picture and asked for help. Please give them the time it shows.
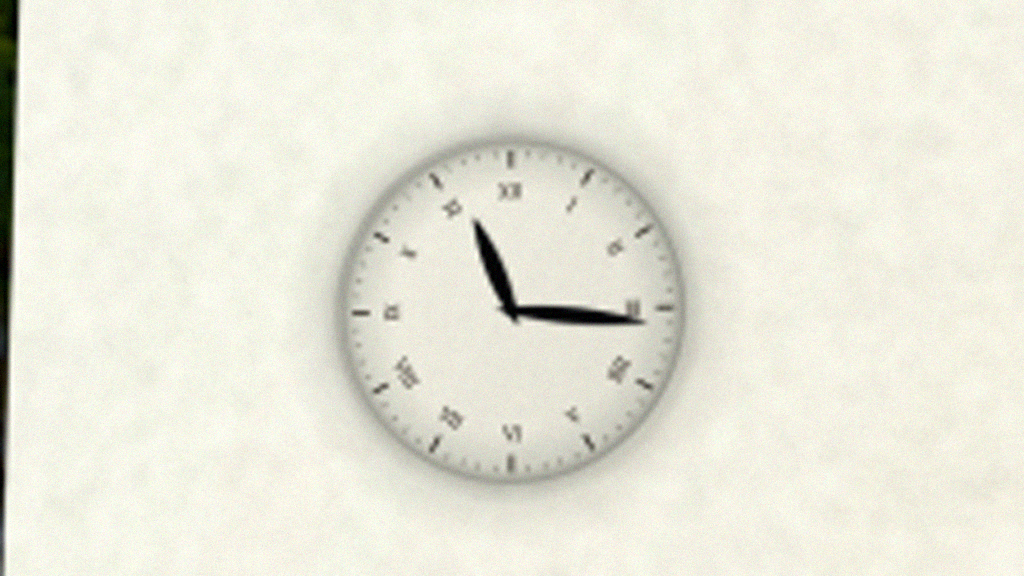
11:16
